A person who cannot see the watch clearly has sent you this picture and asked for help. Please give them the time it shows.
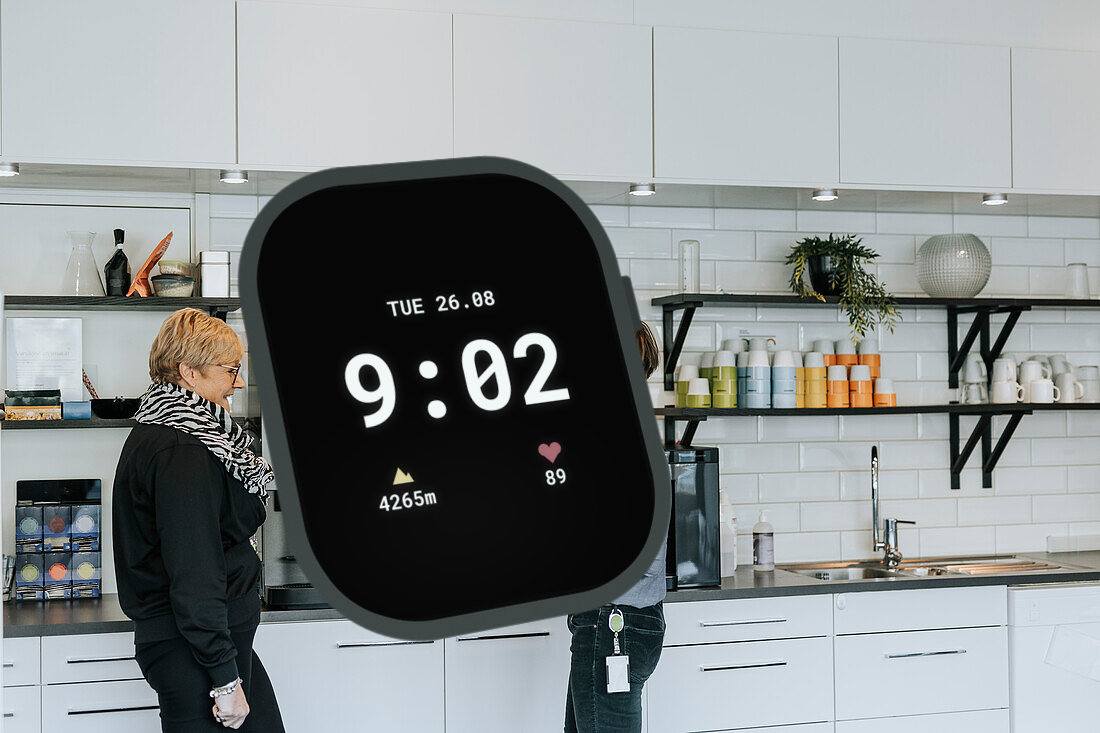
9:02
